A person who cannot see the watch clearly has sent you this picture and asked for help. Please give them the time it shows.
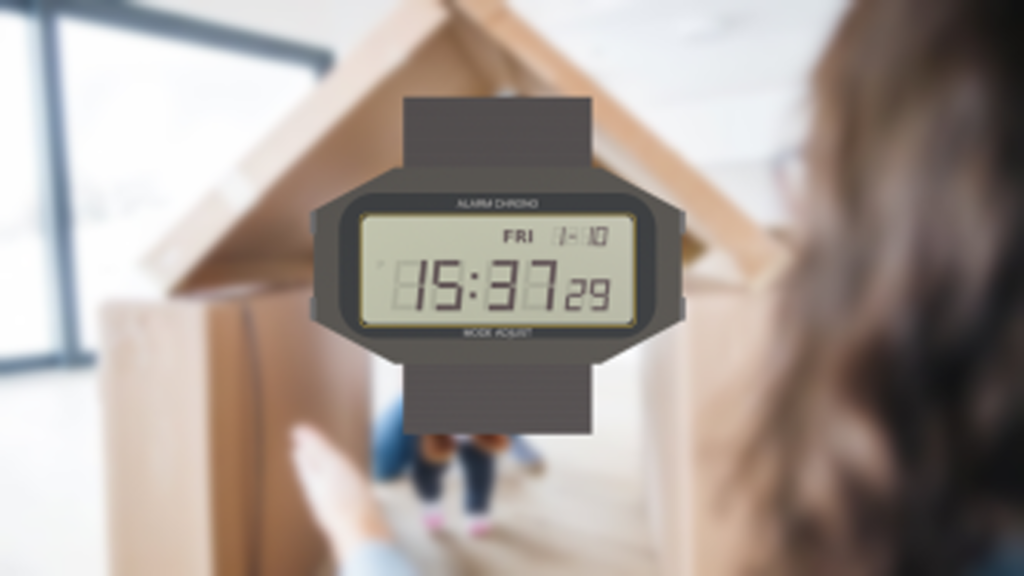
15:37:29
